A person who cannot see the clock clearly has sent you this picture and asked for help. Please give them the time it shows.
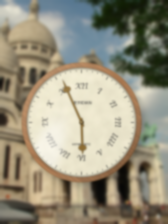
5:56
